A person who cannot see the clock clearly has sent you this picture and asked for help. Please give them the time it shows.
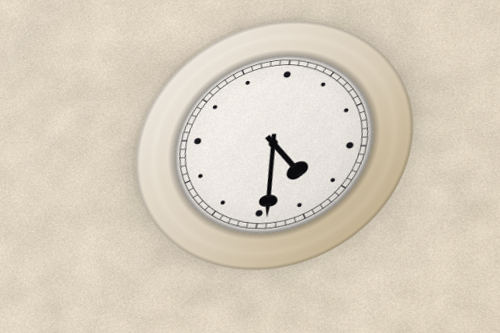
4:29
